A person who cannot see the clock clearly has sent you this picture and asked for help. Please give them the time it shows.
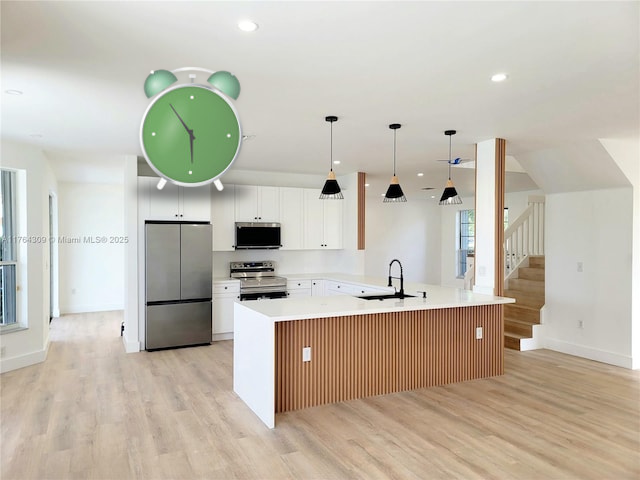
5:54
